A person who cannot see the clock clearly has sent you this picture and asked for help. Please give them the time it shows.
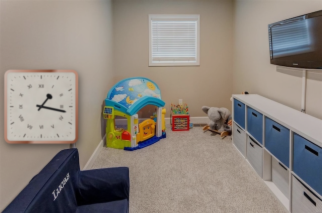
1:17
